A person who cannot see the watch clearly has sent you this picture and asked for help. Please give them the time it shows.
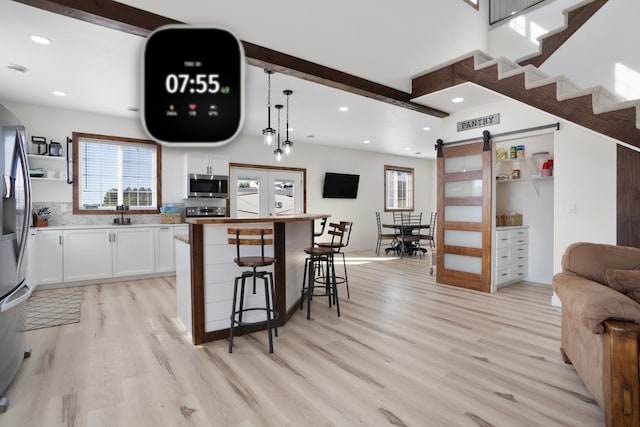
7:55
